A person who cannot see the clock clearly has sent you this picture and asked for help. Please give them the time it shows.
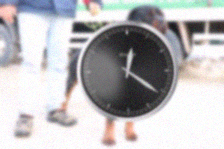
12:21
